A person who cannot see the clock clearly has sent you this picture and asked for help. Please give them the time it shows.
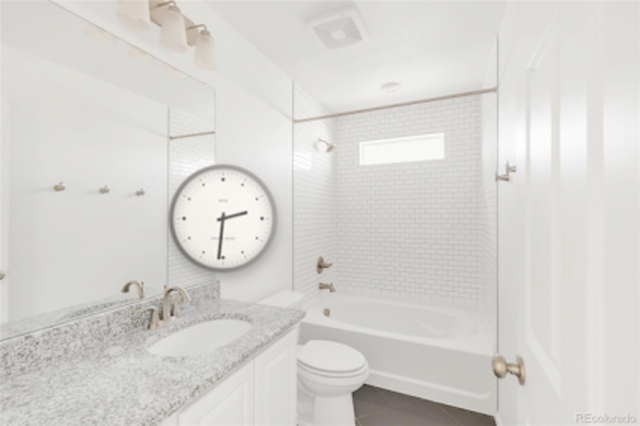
2:31
